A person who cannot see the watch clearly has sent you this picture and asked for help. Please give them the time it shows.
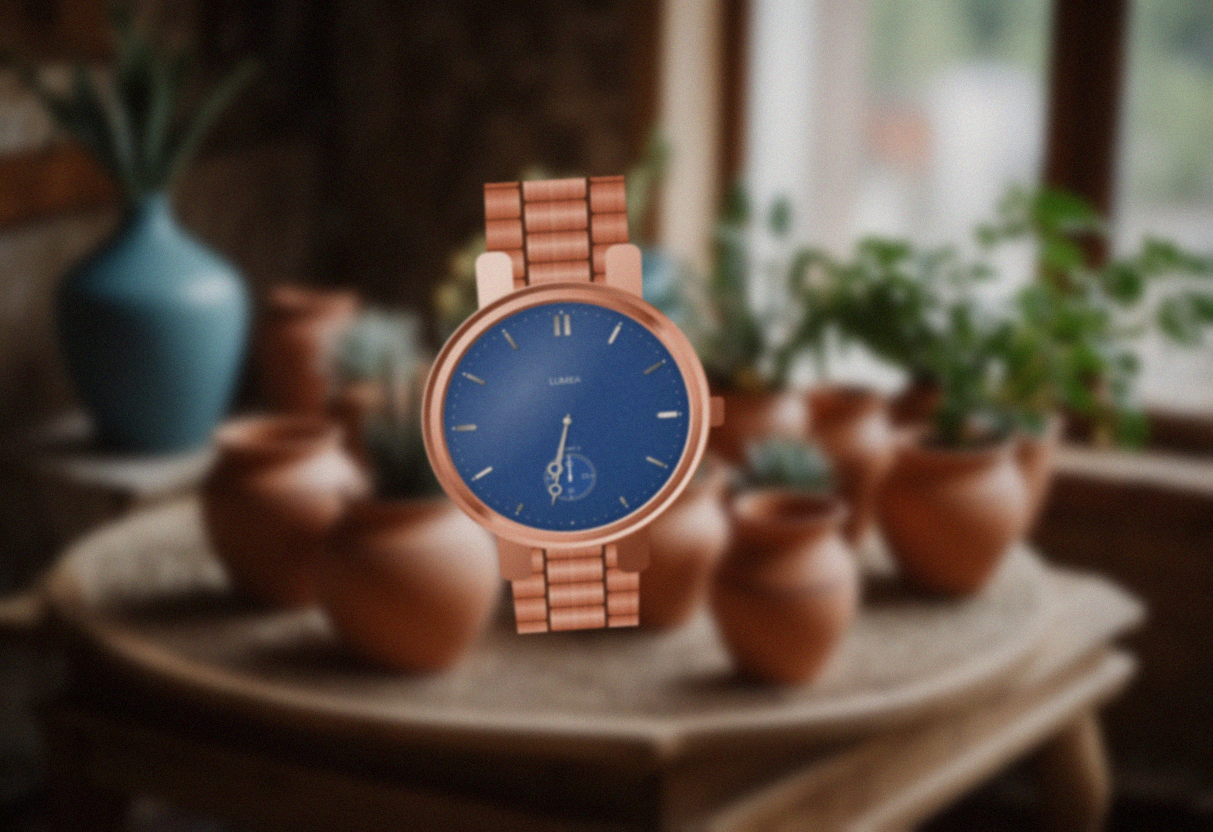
6:32
